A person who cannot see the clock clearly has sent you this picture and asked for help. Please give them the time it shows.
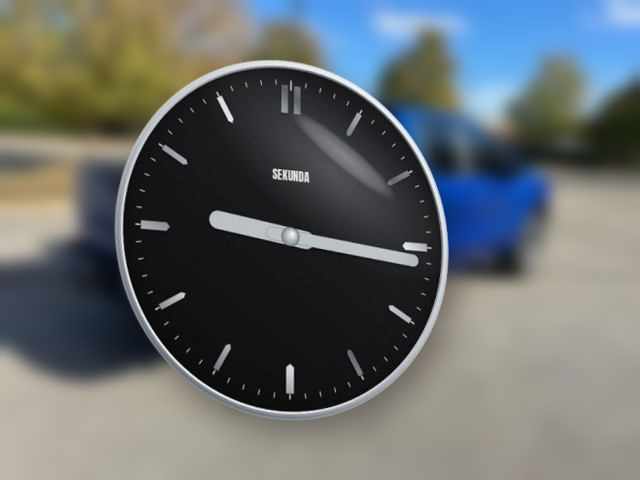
9:16
